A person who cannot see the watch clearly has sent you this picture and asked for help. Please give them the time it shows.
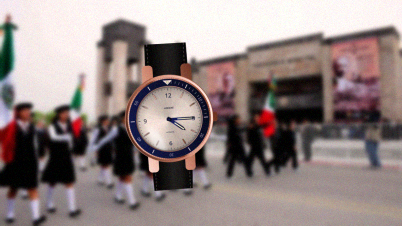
4:15
